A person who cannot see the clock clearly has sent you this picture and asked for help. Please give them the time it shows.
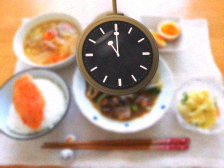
11:00
